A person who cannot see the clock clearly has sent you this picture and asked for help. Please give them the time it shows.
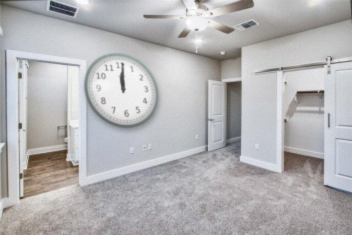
12:01
